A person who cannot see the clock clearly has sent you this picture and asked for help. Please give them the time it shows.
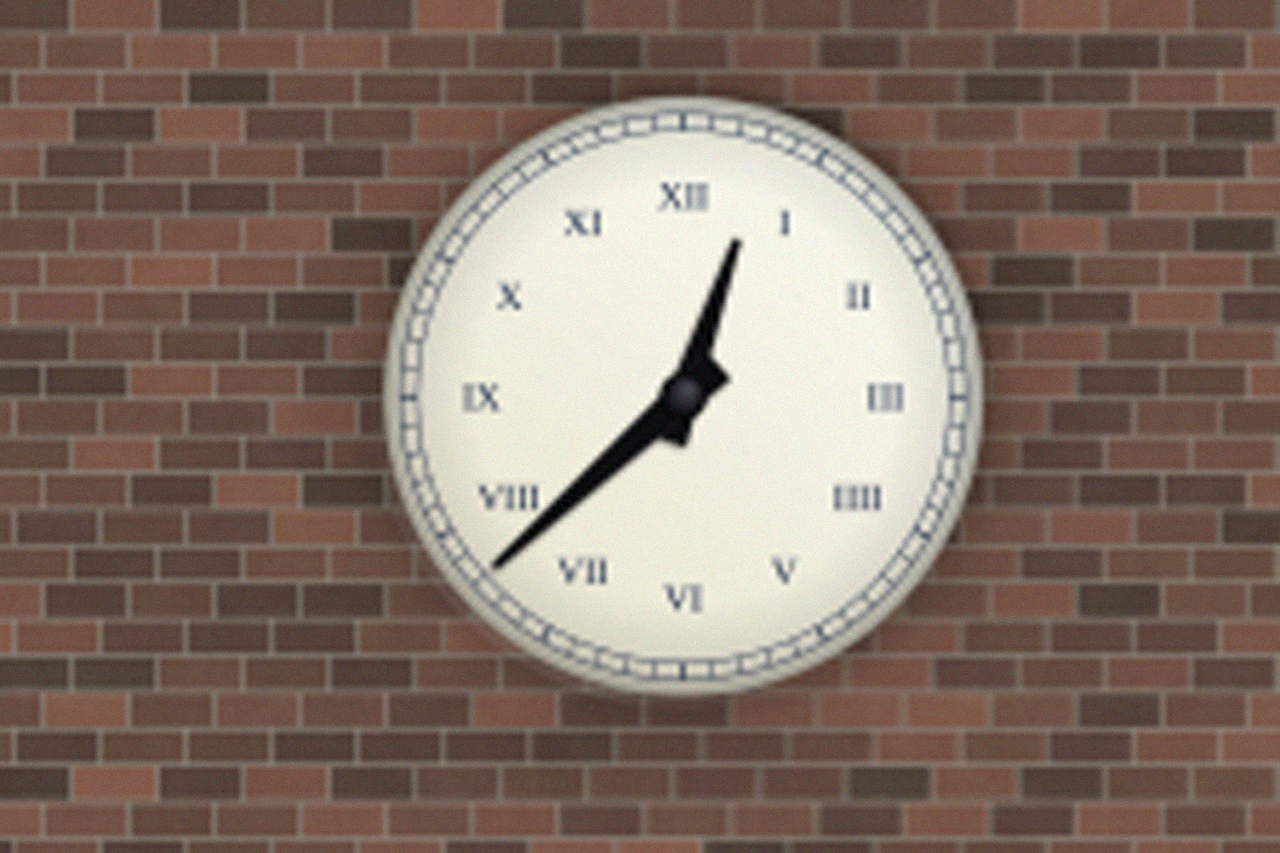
12:38
